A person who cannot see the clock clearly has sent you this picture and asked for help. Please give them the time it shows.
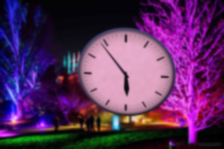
5:54
